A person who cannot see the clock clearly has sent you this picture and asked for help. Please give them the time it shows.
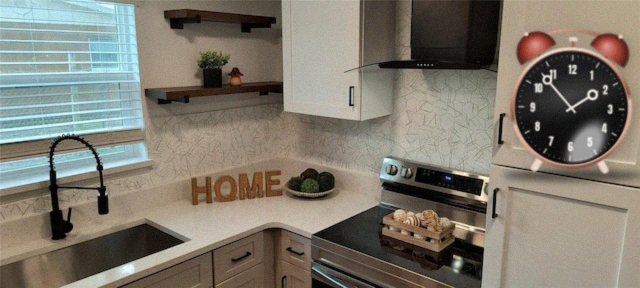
1:53
